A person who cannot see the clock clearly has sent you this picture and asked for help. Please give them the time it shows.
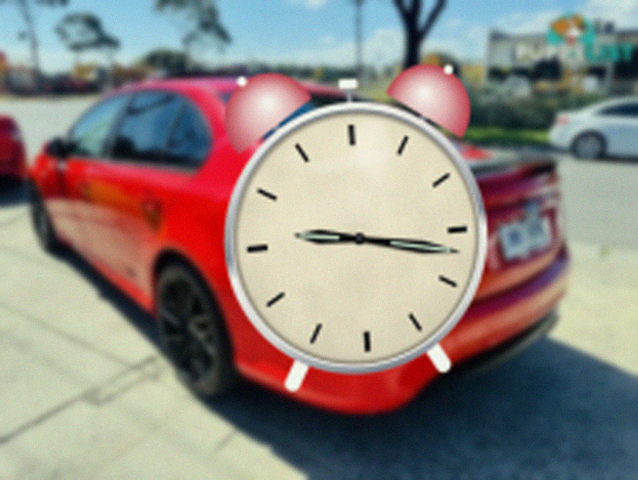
9:17
